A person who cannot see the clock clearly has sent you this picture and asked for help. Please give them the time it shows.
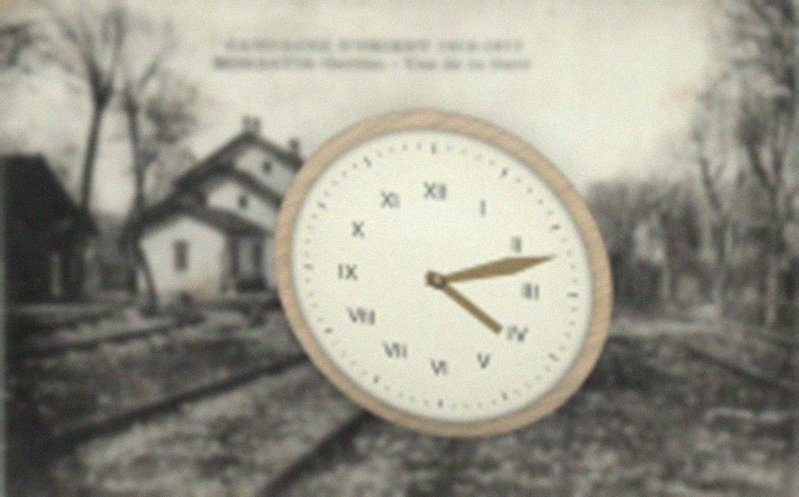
4:12
